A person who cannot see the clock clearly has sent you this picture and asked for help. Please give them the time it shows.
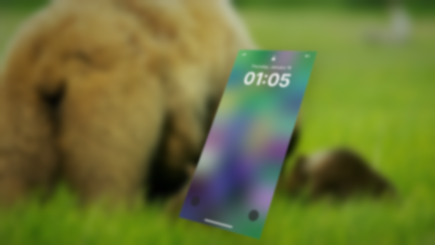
1:05
